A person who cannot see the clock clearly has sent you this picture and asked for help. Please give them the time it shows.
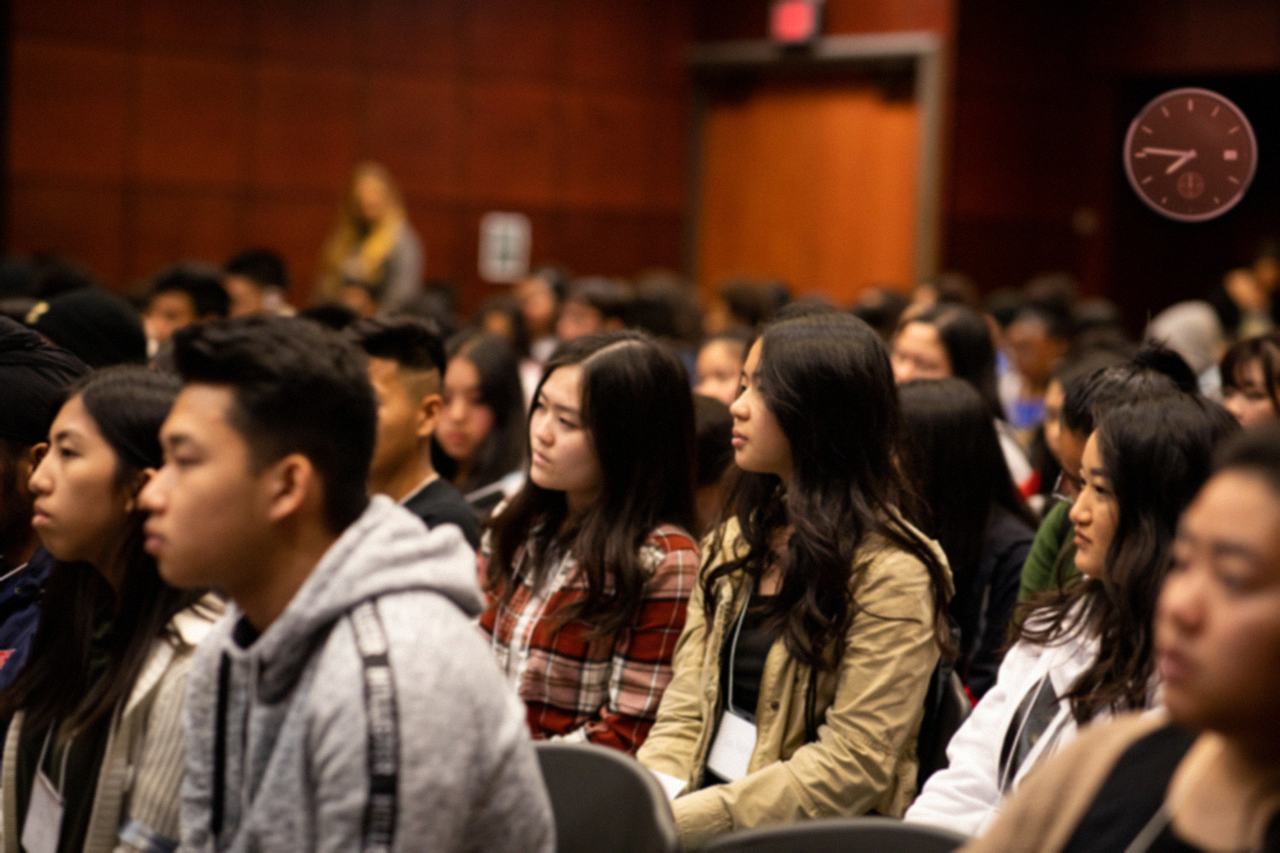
7:46
